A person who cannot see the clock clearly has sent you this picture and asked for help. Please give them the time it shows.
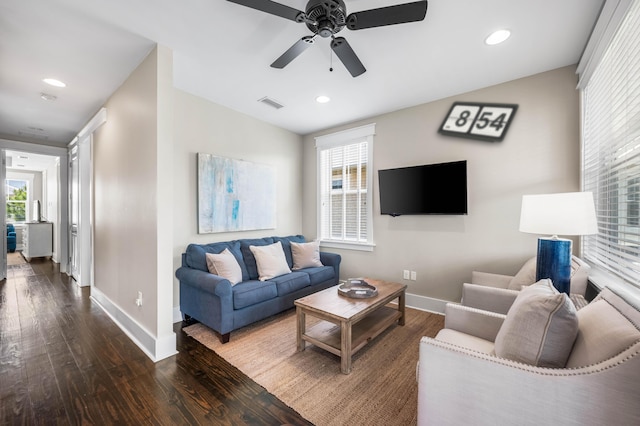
8:54
